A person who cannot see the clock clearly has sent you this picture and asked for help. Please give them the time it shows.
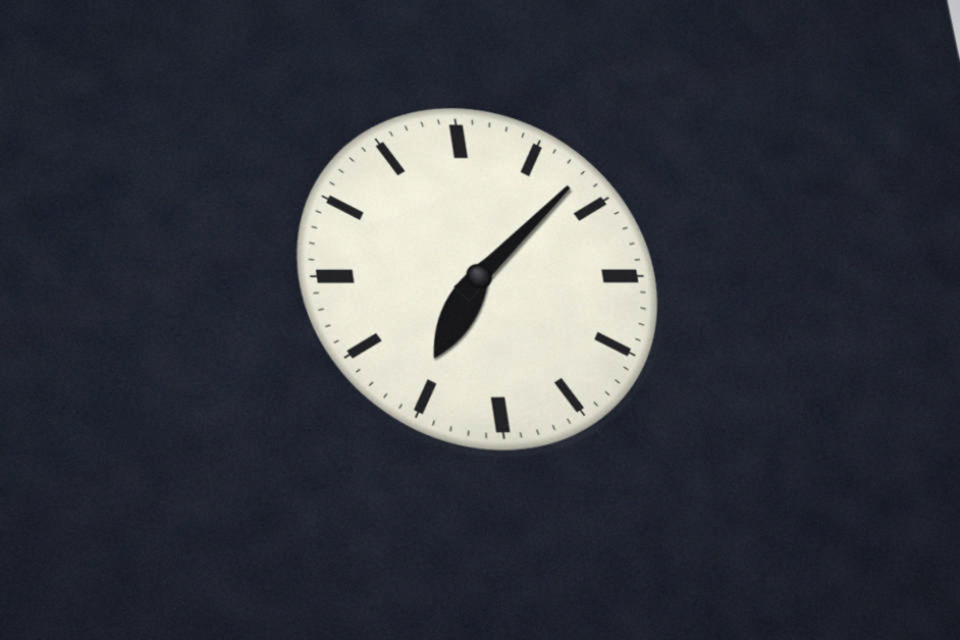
7:08
